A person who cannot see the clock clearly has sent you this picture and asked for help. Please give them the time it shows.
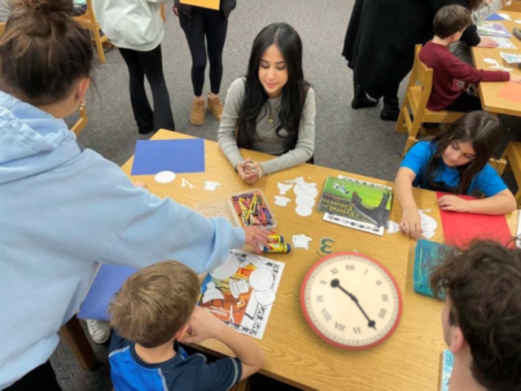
10:25
